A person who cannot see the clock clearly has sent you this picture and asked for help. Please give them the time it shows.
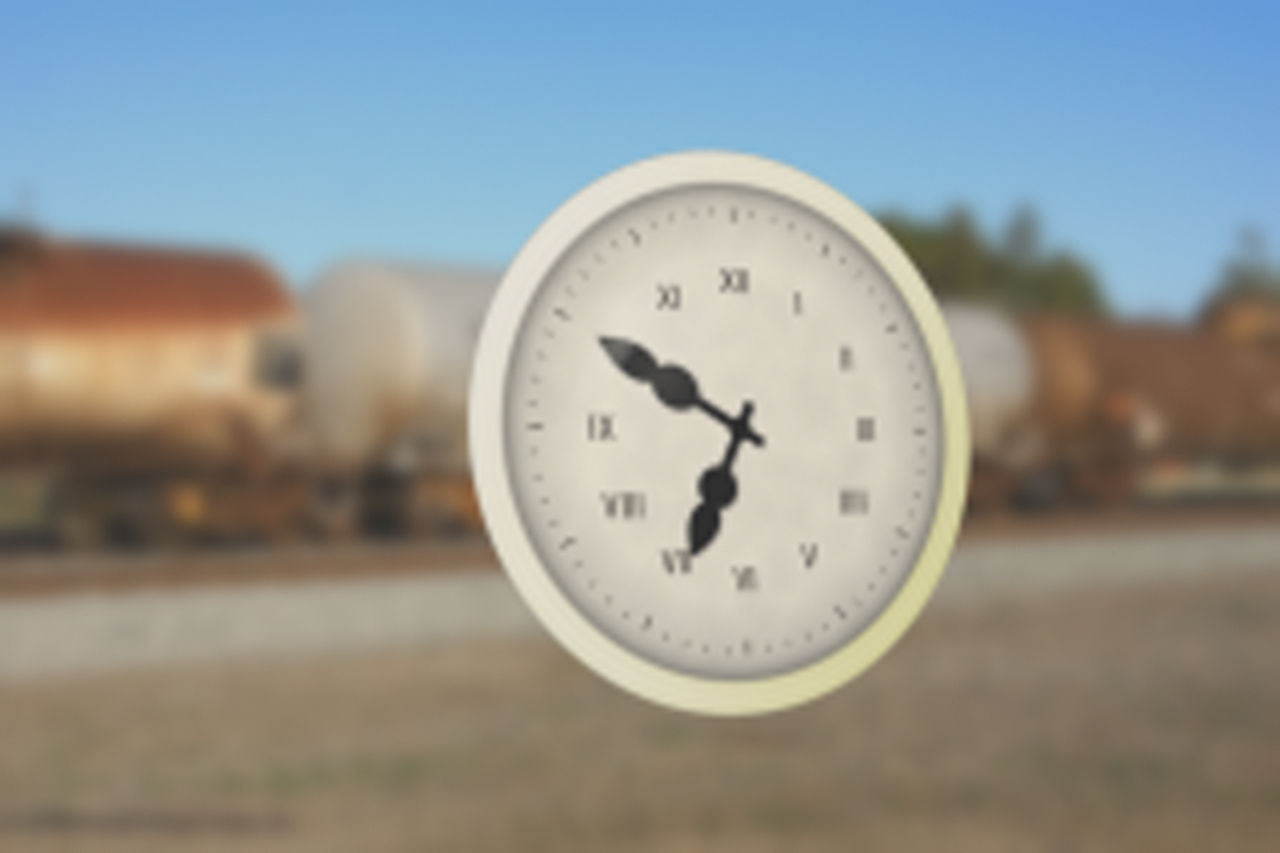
6:50
